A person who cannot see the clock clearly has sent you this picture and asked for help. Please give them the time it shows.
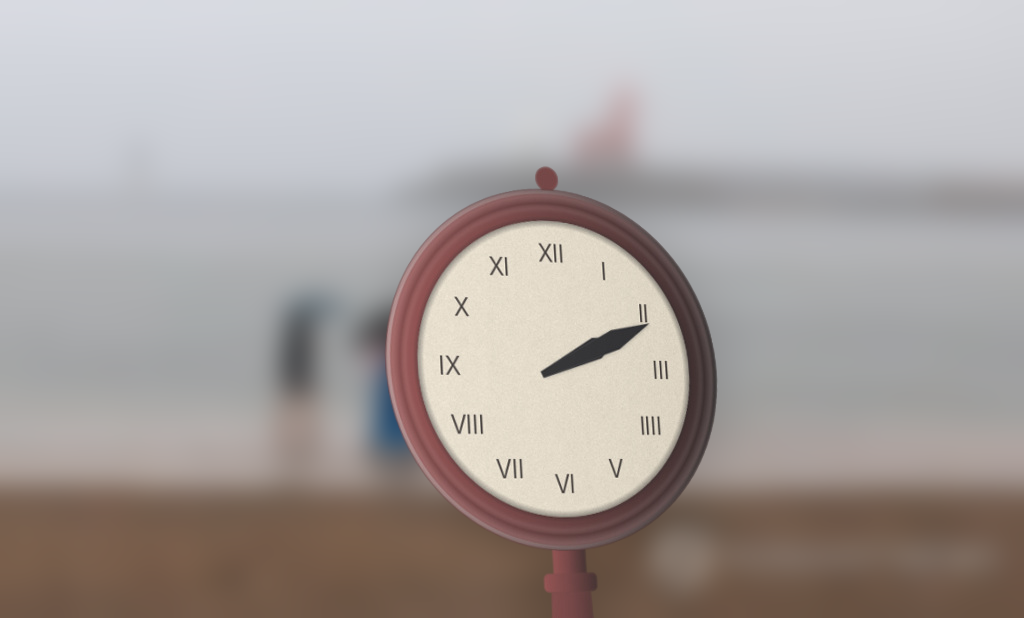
2:11
